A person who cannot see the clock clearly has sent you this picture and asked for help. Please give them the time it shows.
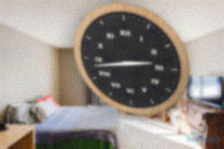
2:43
